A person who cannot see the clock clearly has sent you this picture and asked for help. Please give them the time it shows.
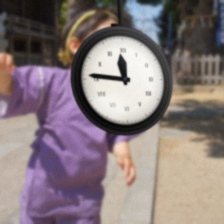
11:46
